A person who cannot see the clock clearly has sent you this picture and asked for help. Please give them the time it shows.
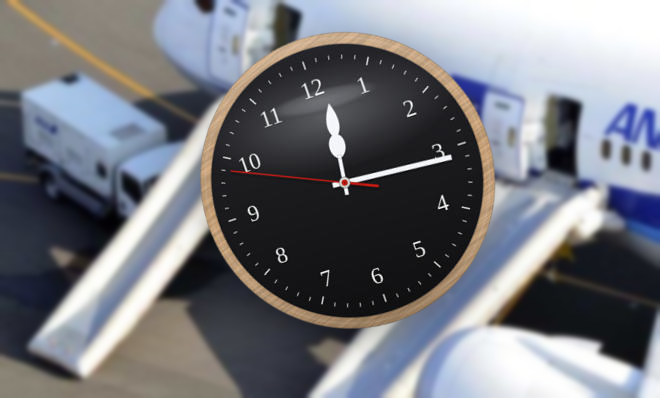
12:15:49
